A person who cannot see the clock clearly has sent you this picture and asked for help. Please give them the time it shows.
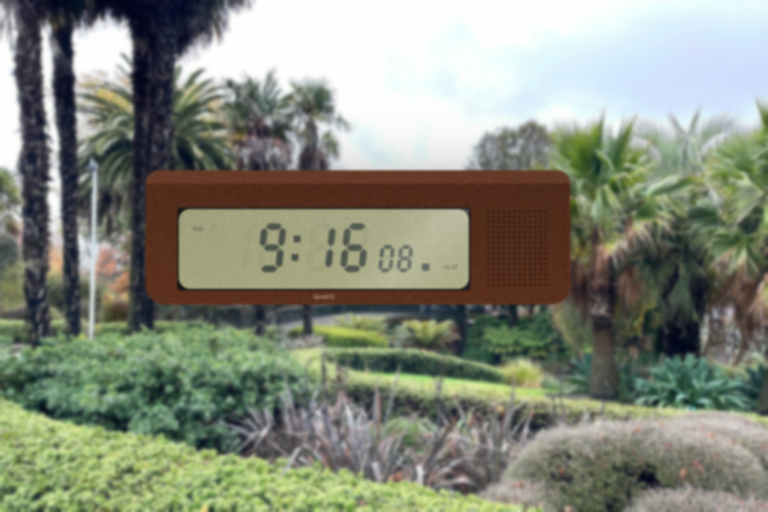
9:16:08
